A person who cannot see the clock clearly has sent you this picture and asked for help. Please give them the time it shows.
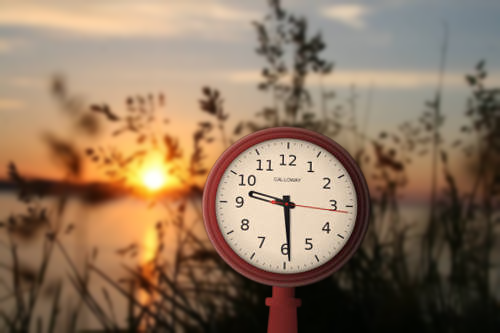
9:29:16
